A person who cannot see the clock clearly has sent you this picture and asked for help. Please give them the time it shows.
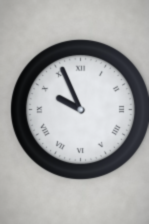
9:56
